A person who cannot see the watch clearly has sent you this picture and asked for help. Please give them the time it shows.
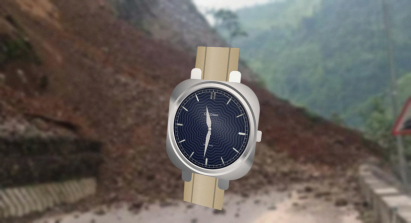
11:31
